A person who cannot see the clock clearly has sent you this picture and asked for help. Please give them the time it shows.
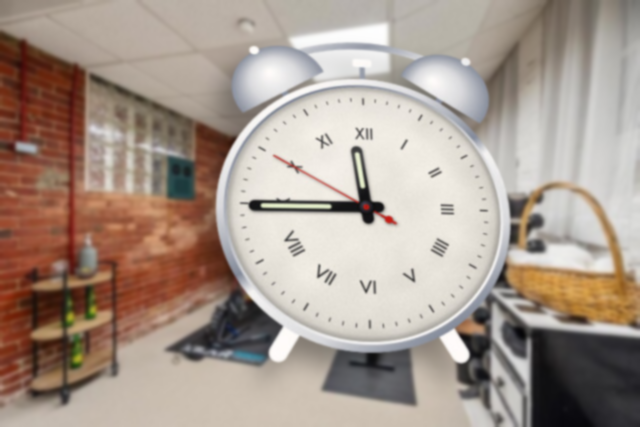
11:44:50
